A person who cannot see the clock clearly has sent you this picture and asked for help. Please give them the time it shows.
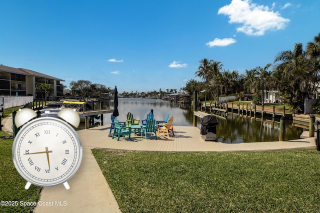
5:44
